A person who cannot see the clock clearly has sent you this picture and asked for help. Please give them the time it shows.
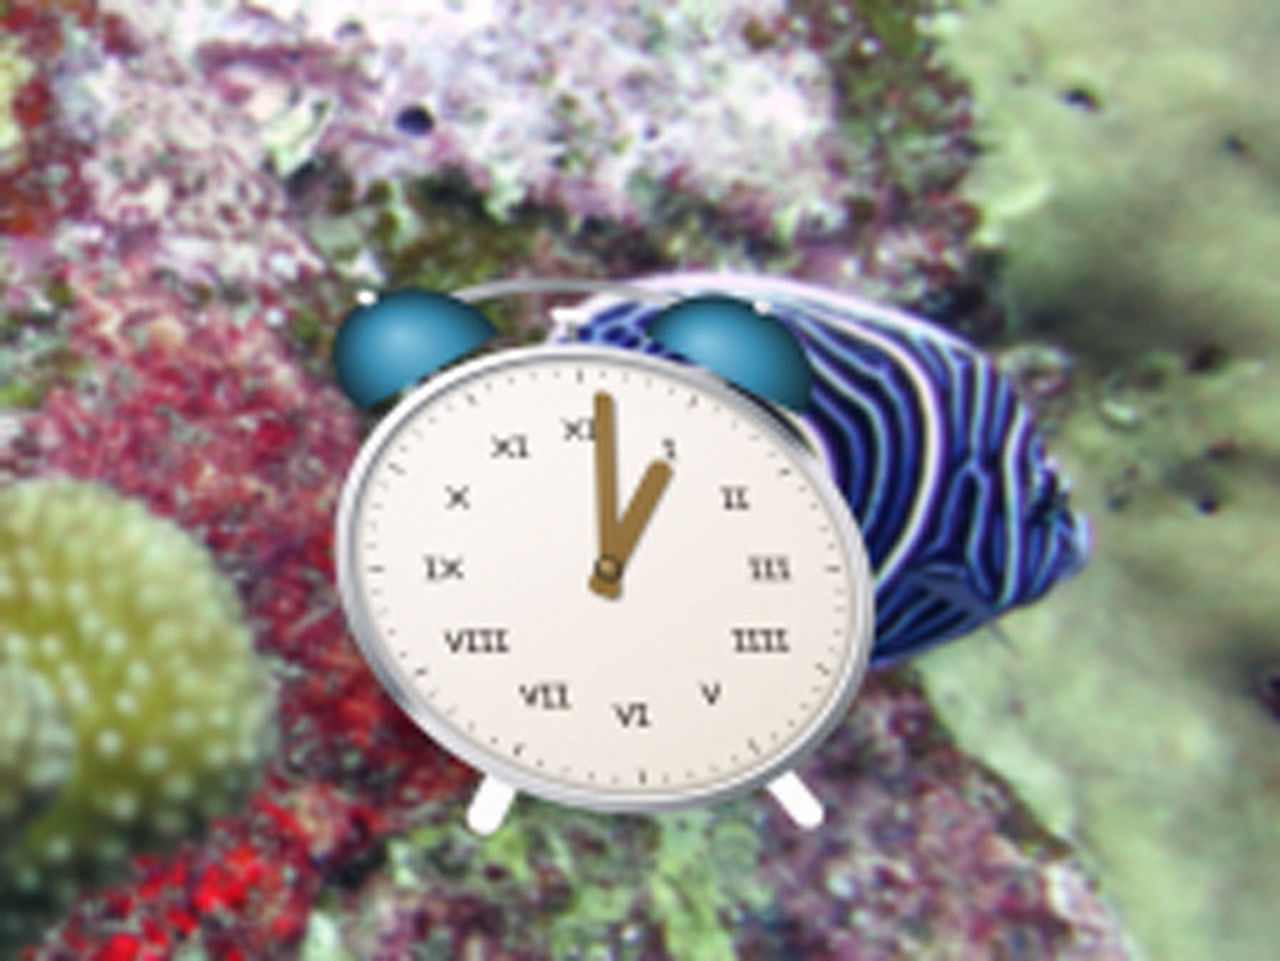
1:01
